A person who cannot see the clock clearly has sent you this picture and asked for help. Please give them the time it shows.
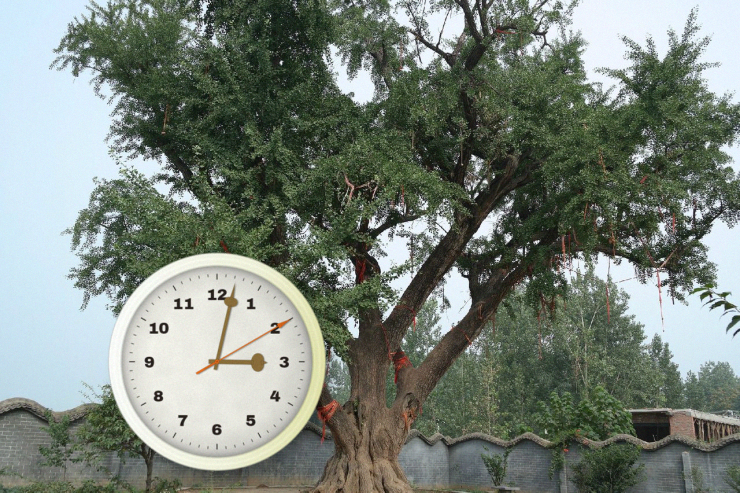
3:02:10
